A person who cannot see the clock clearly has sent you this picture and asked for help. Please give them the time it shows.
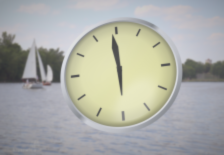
5:59
